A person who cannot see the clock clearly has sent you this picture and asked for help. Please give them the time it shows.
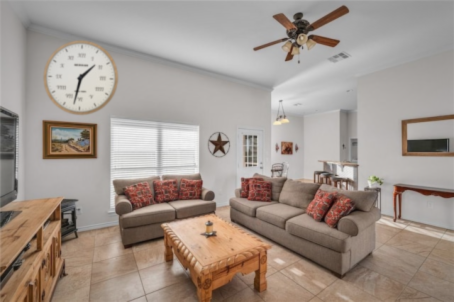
1:32
